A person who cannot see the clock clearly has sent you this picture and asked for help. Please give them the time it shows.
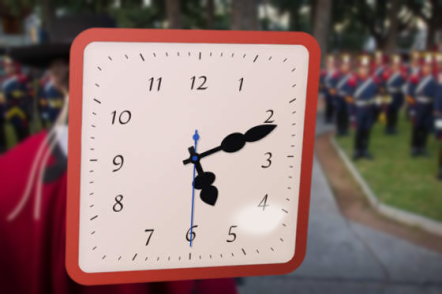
5:11:30
